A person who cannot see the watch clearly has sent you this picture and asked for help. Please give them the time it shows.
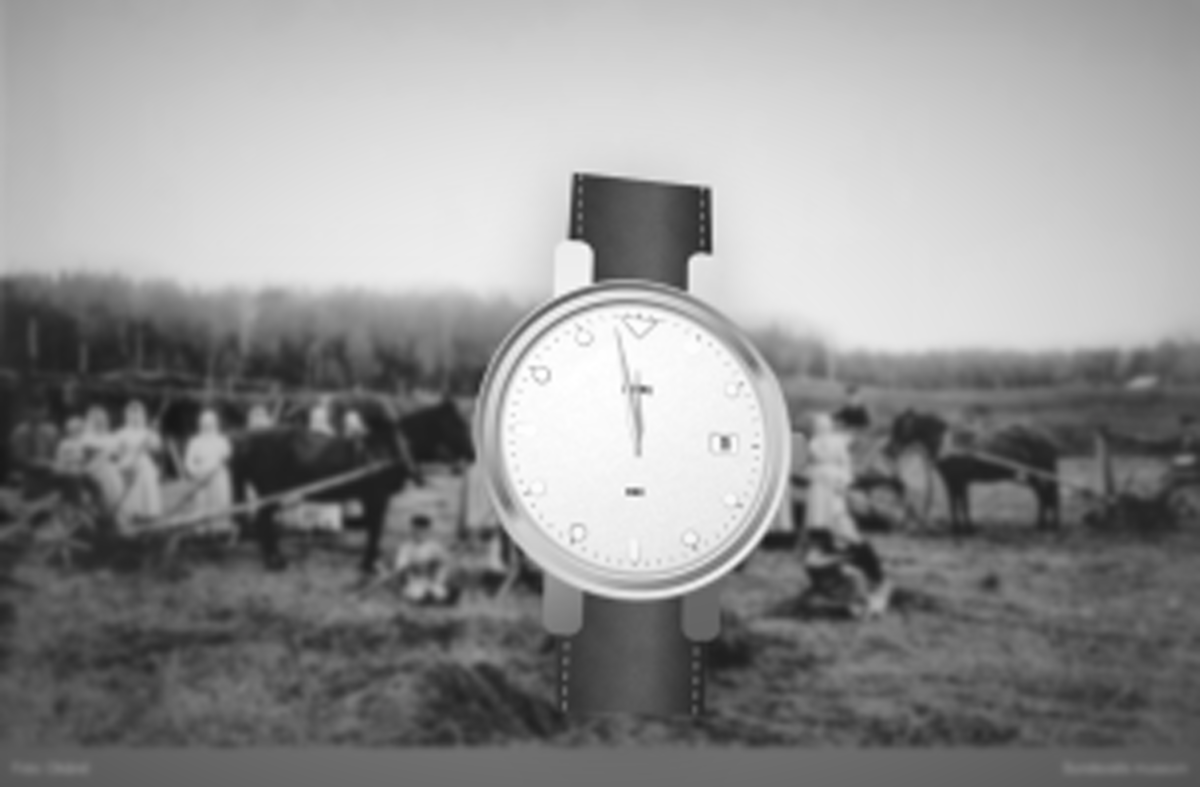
11:58
